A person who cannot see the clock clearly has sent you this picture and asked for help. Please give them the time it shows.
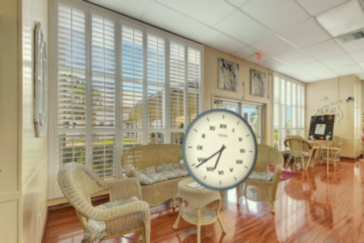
6:39
